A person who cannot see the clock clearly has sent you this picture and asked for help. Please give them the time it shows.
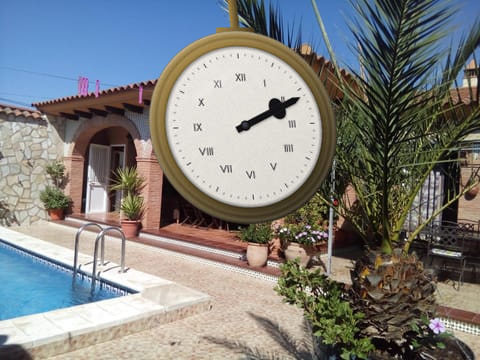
2:11
